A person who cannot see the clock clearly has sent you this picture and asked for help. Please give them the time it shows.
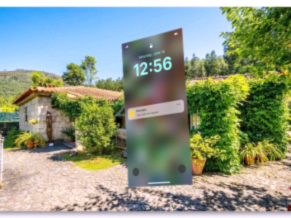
12:56
